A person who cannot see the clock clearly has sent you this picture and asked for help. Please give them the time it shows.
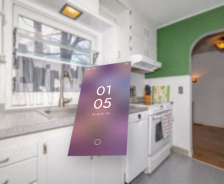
1:05
